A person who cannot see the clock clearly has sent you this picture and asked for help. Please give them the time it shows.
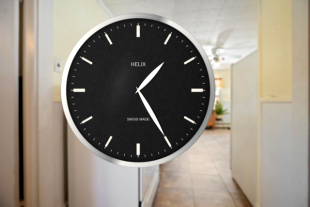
1:25
